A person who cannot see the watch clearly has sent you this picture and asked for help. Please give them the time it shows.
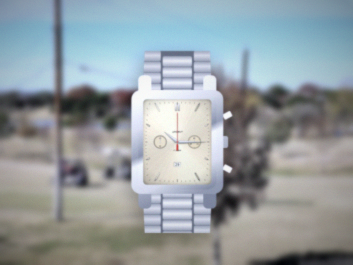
10:15
